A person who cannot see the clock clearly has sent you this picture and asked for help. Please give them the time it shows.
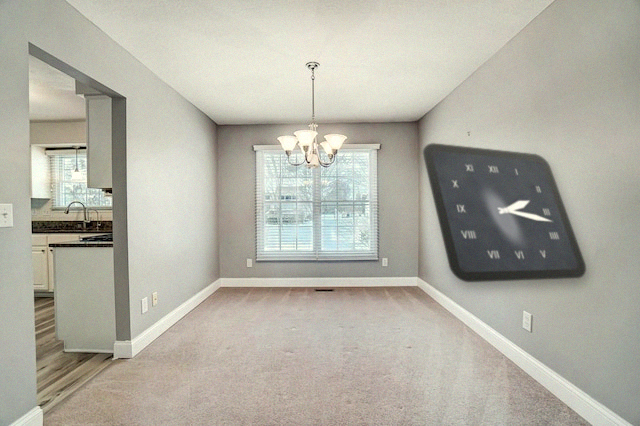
2:17
